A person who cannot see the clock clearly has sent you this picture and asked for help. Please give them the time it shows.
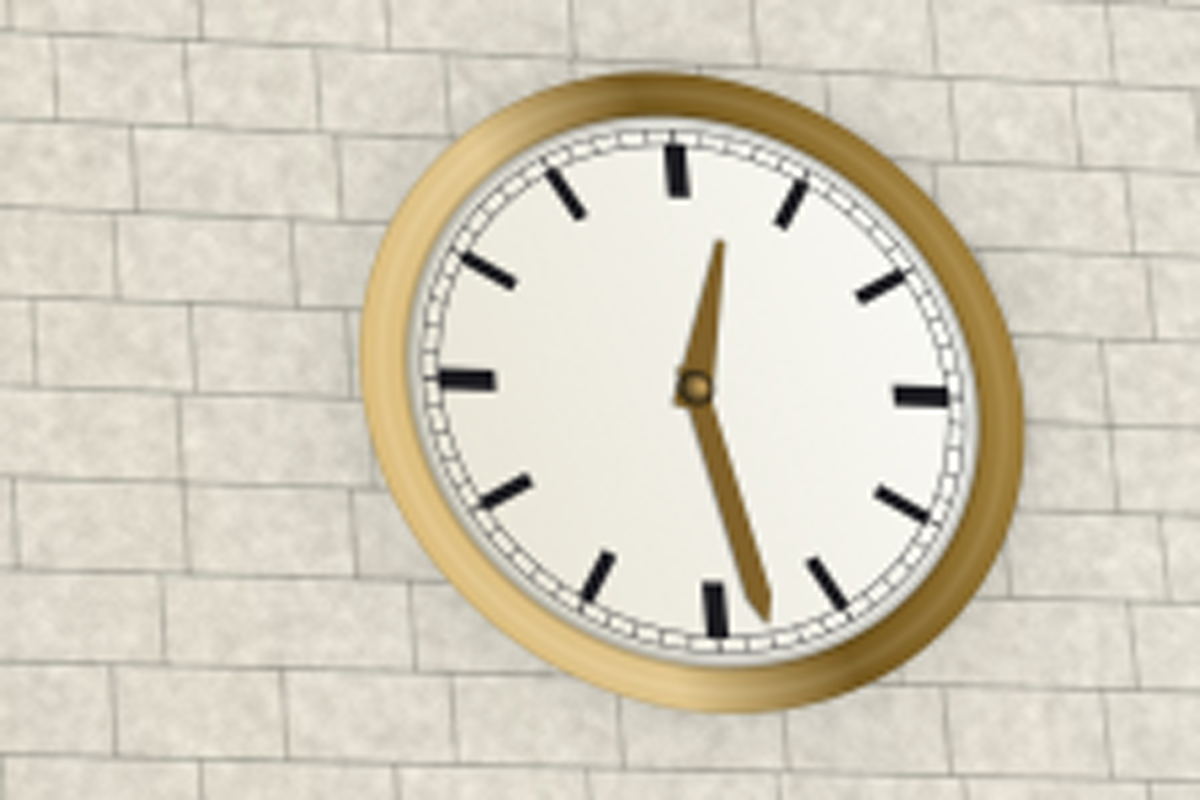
12:28
